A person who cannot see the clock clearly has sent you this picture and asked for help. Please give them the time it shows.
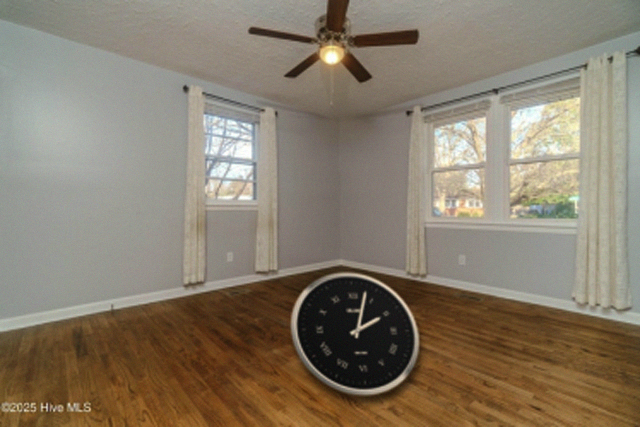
2:03
